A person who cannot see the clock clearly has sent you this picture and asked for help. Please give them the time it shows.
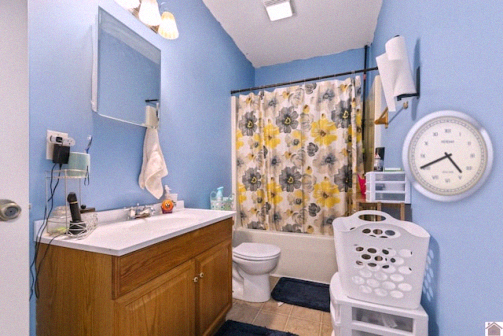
4:41
